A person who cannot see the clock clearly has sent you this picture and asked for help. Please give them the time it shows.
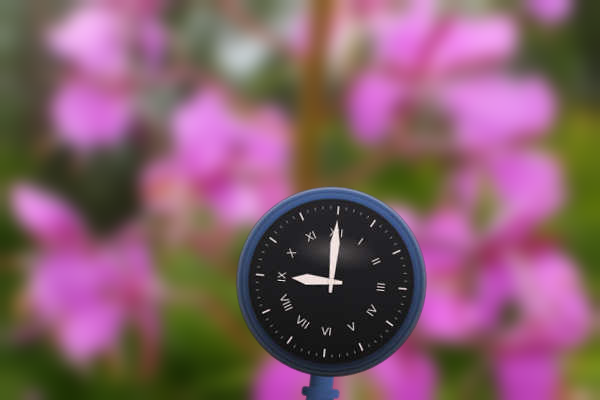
9:00
